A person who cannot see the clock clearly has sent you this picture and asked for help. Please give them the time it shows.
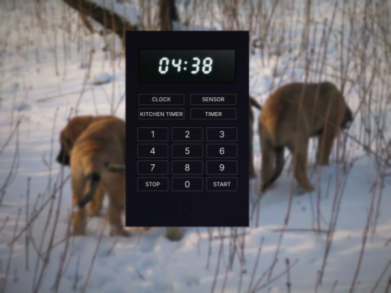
4:38
